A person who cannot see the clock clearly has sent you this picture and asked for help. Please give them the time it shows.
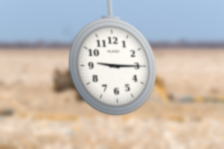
9:15
